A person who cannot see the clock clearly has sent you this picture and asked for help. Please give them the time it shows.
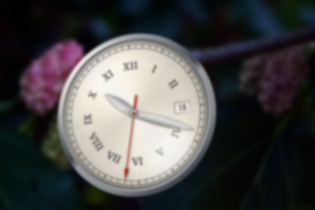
10:18:32
